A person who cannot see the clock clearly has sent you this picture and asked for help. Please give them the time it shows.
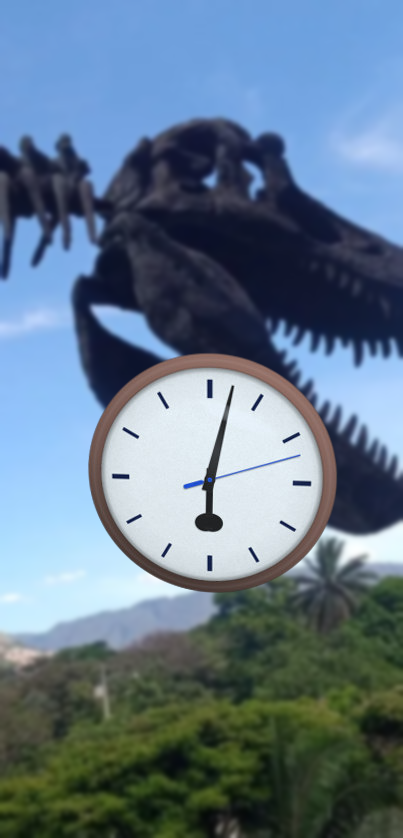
6:02:12
